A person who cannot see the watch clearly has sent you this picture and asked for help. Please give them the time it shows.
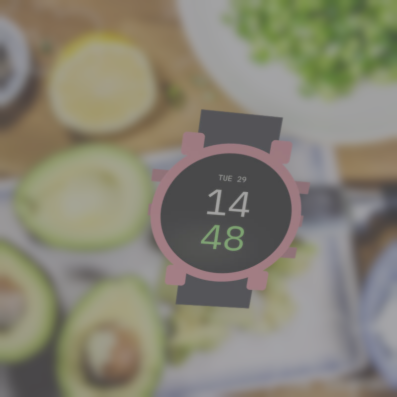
14:48
